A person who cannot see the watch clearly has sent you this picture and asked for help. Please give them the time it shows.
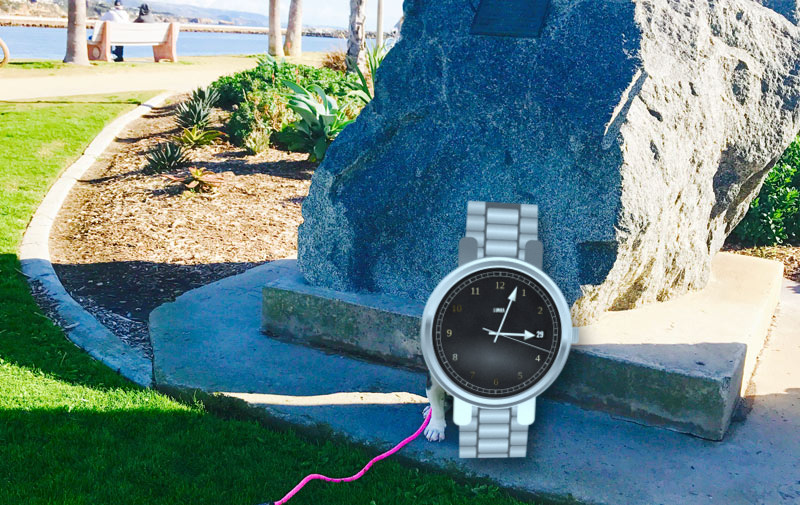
3:03:18
